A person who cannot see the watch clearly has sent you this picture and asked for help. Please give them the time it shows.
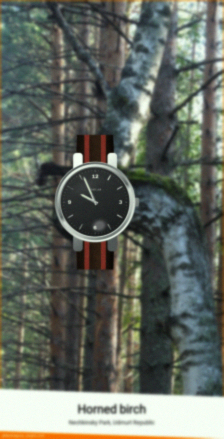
9:56
